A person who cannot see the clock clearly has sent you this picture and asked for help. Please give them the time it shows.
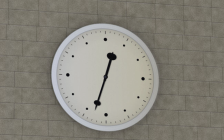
12:33
